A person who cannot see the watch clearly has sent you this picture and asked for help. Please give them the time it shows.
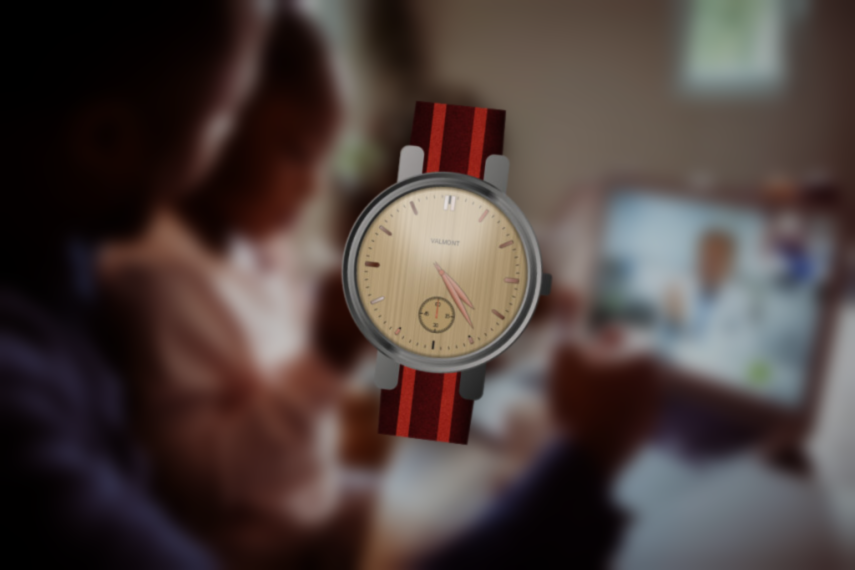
4:24
